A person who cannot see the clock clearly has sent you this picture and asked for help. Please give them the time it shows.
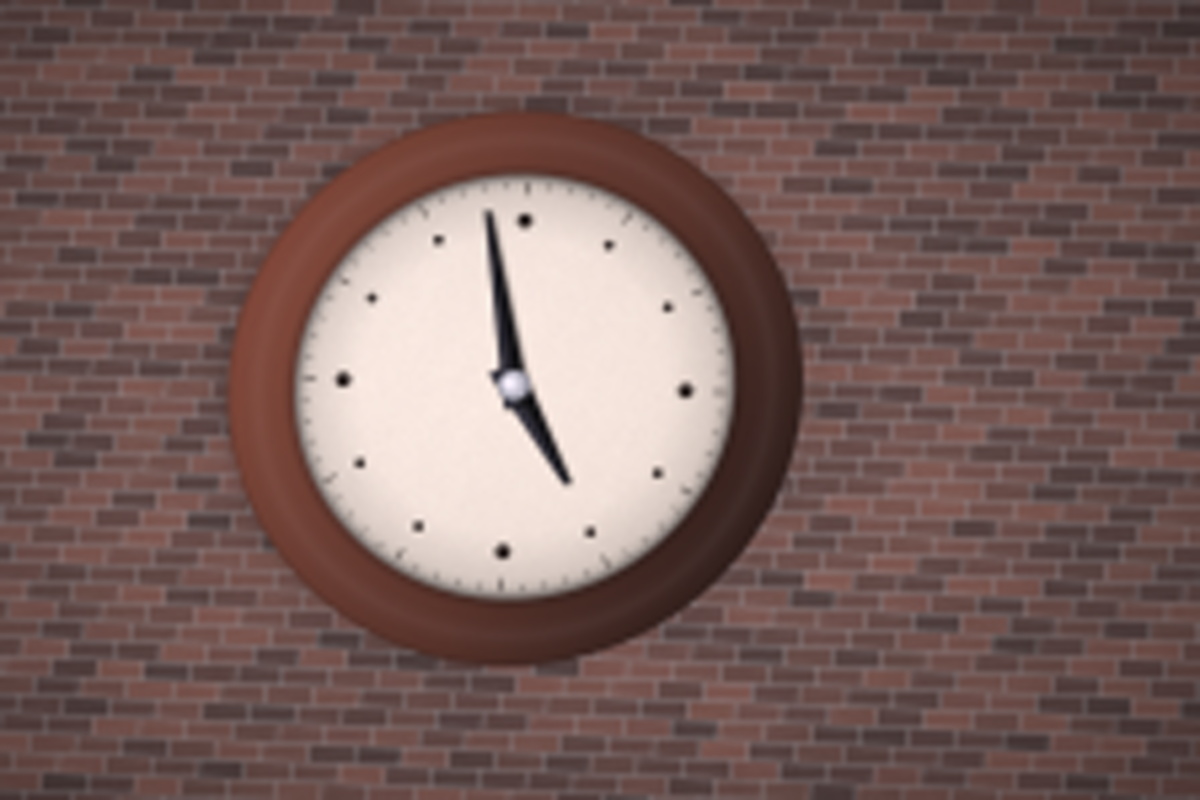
4:58
